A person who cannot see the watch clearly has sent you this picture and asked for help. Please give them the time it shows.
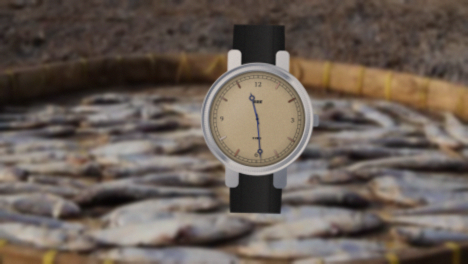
11:29
